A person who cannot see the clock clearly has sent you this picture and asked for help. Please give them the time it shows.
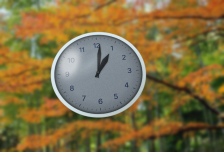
1:01
